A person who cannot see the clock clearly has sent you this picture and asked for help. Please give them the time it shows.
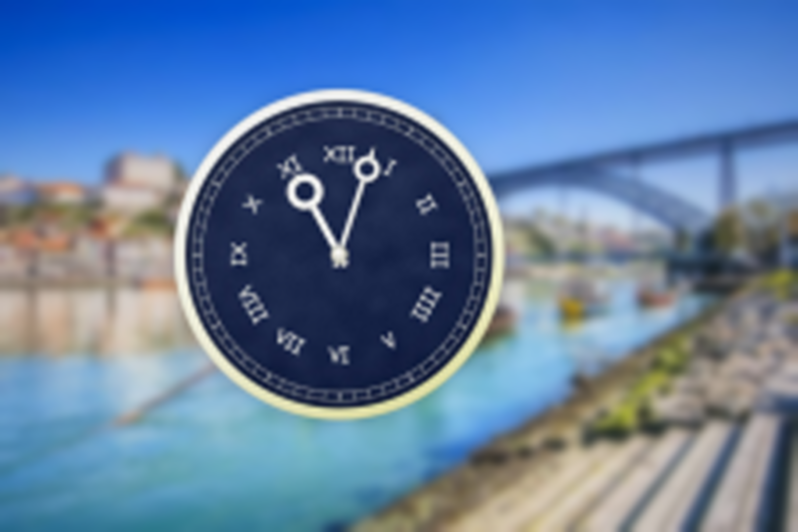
11:03
